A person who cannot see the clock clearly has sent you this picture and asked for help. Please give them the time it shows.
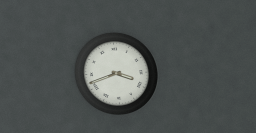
3:42
